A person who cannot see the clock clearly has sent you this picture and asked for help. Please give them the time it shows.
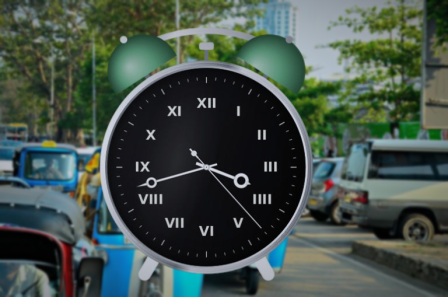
3:42:23
